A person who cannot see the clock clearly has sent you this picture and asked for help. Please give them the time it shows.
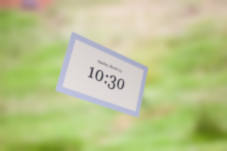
10:30
